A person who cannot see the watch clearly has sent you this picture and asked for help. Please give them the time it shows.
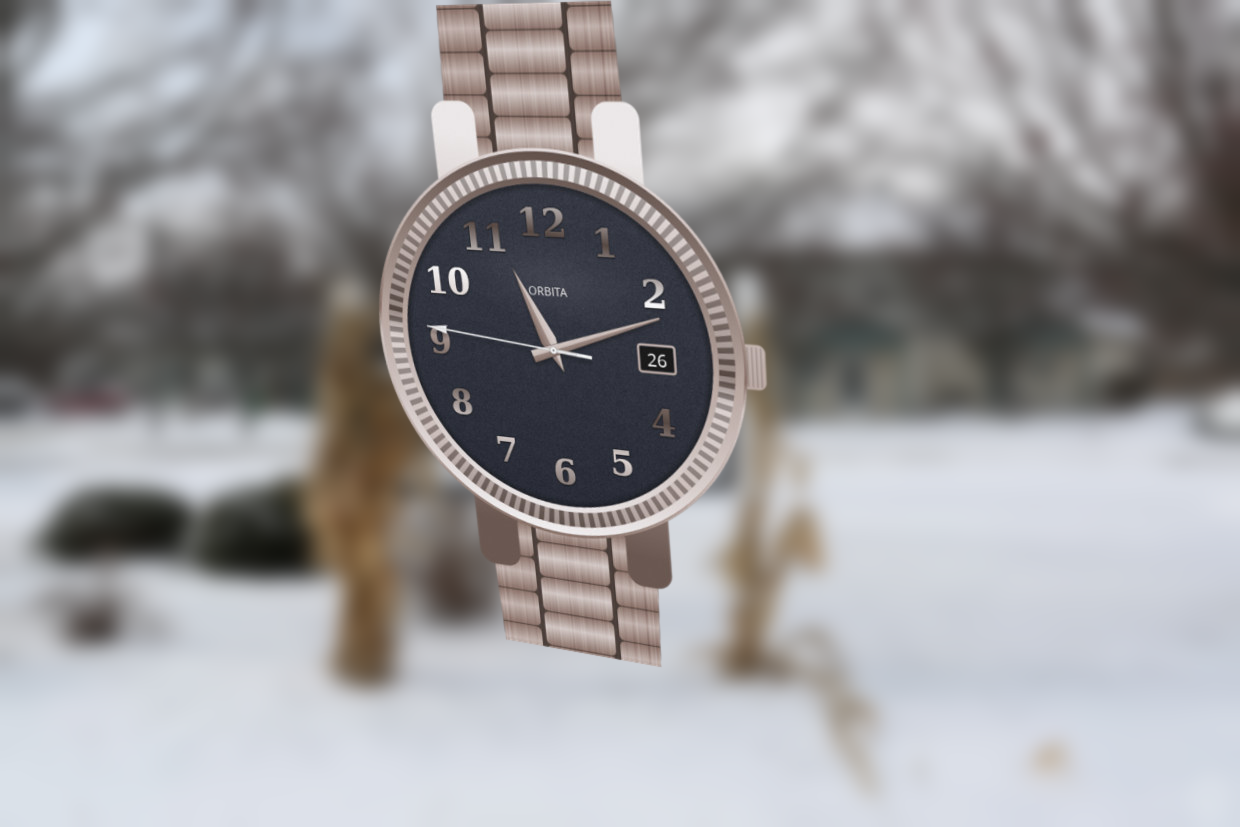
11:11:46
